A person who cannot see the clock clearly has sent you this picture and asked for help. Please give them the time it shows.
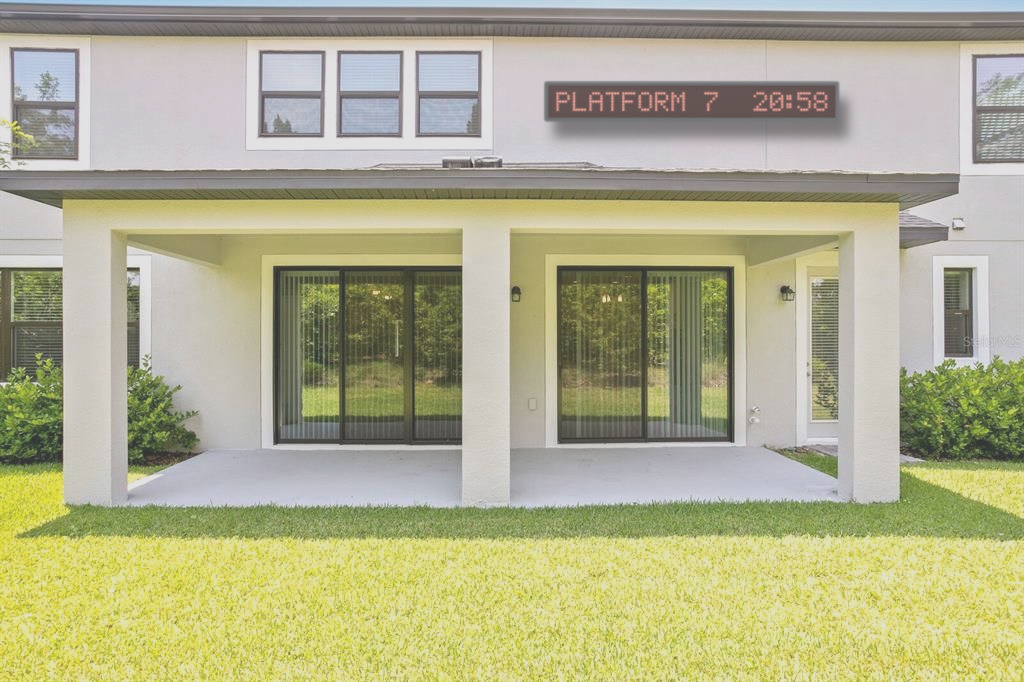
20:58
